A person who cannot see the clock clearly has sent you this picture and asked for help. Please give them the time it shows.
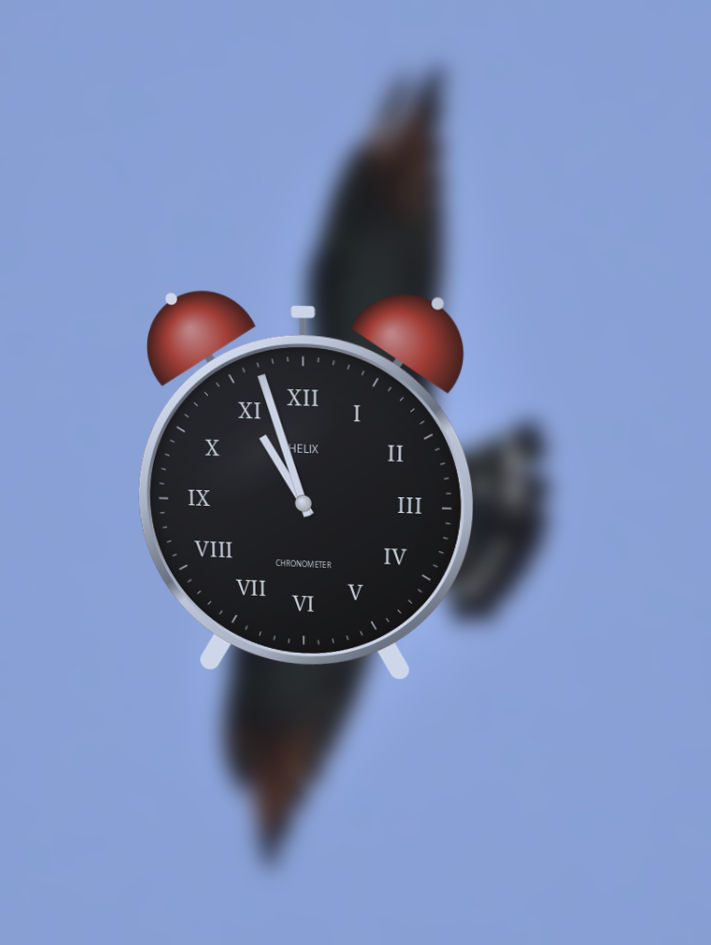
10:57
